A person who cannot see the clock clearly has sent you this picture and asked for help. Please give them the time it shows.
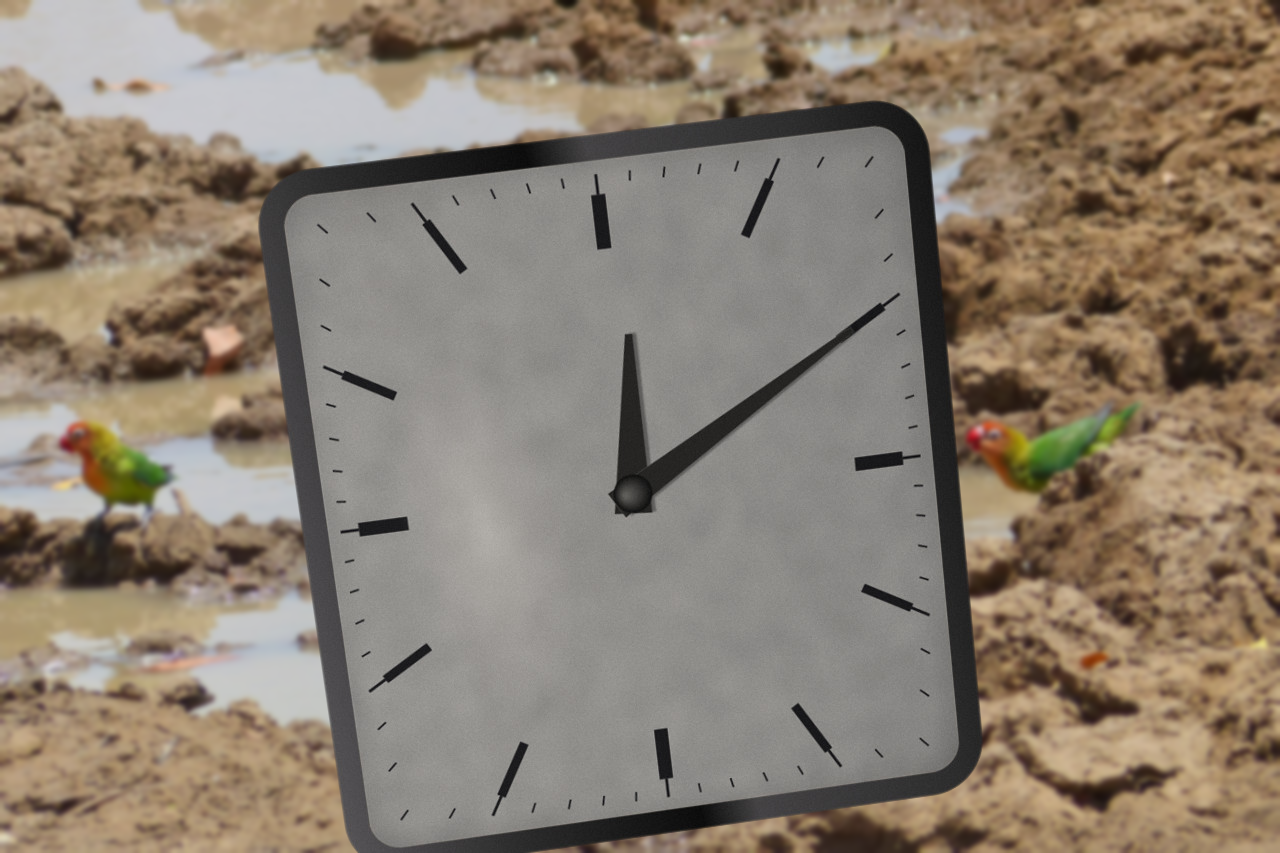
12:10
